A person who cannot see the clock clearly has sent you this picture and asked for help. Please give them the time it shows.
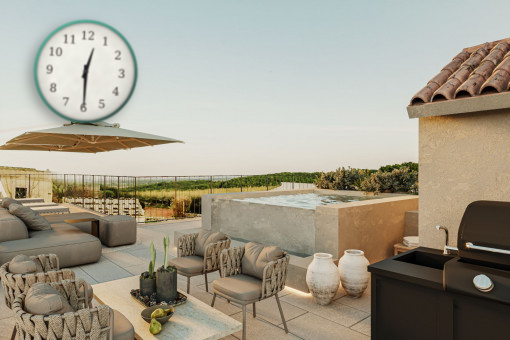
12:30
